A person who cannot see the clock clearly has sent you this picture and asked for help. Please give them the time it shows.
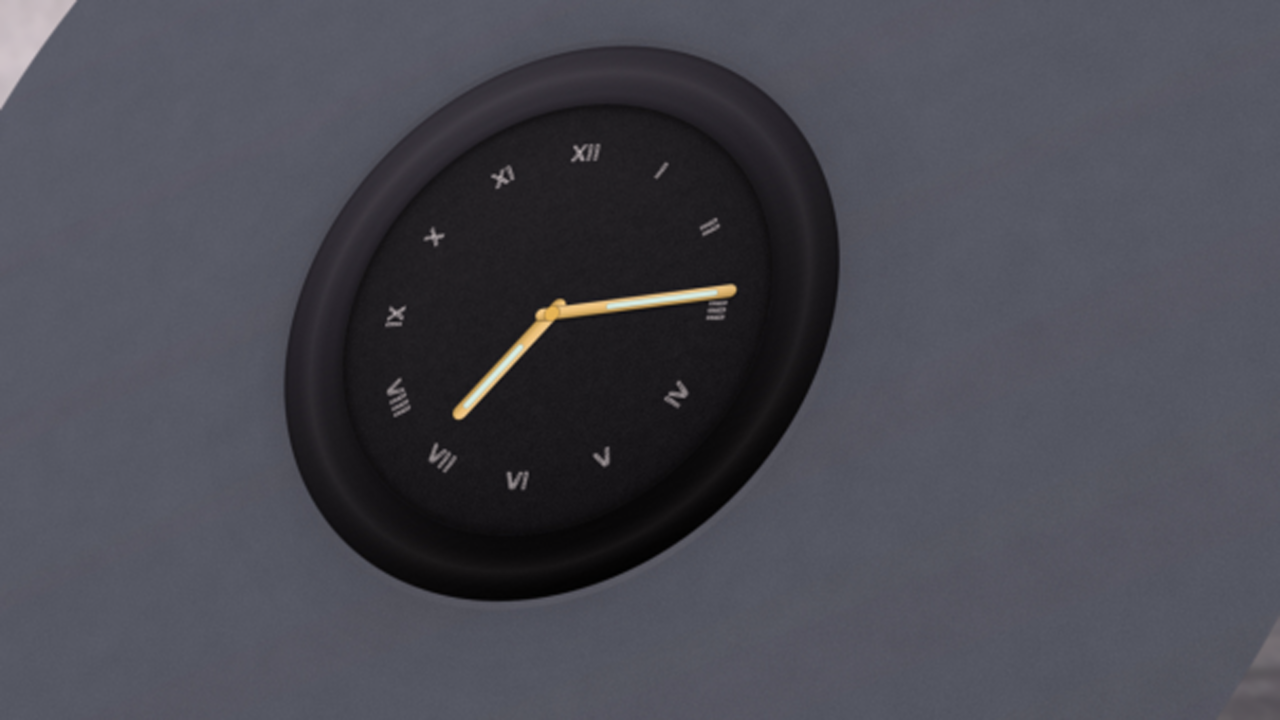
7:14
